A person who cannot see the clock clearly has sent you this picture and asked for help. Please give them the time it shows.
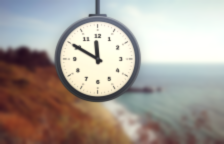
11:50
